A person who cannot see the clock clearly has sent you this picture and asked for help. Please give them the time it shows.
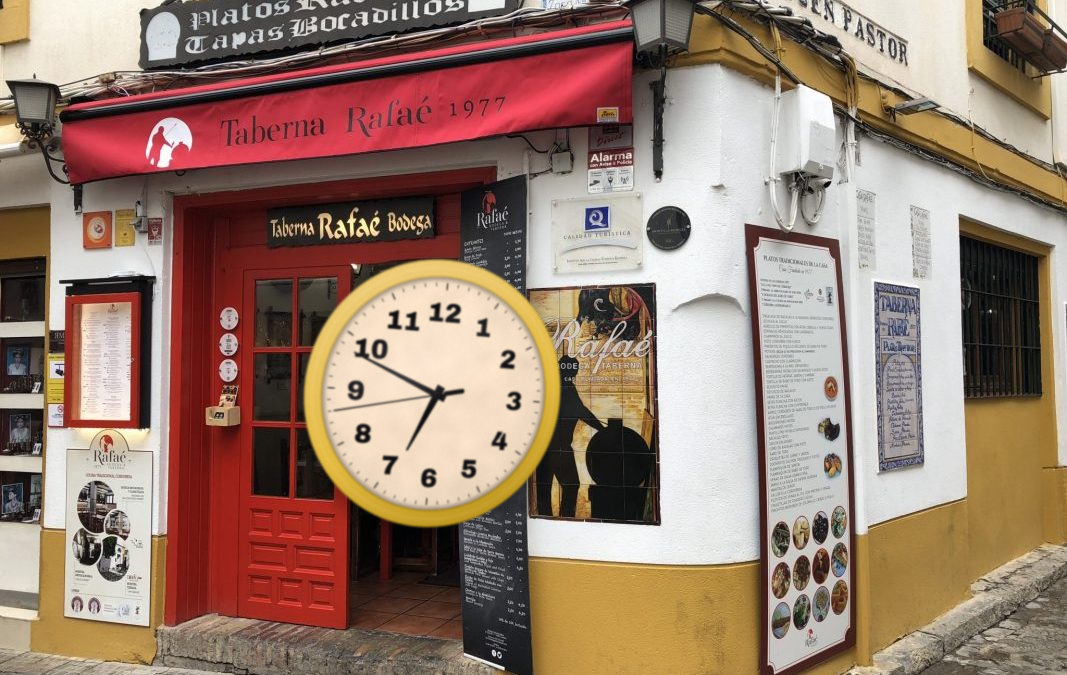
6:48:43
